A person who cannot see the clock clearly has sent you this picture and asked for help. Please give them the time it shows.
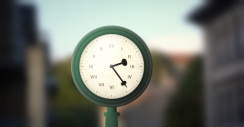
2:24
